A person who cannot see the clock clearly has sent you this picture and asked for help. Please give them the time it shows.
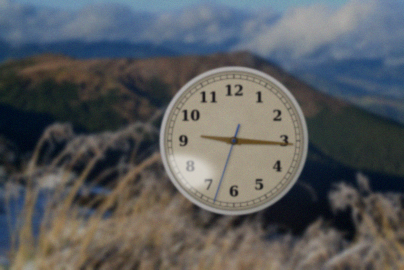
9:15:33
